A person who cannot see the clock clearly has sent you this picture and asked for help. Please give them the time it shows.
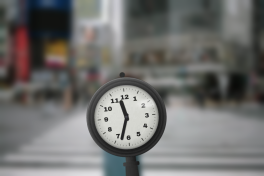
11:33
